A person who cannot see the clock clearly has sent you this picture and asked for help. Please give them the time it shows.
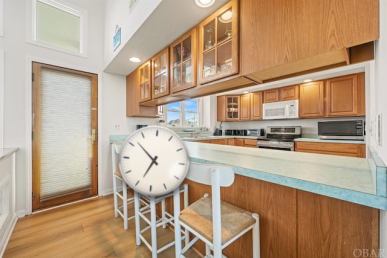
6:52
